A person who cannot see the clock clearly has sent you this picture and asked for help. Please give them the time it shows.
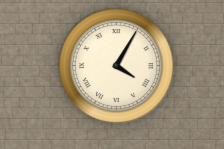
4:05
